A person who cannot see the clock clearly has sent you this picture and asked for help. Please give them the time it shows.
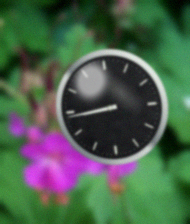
8:44
